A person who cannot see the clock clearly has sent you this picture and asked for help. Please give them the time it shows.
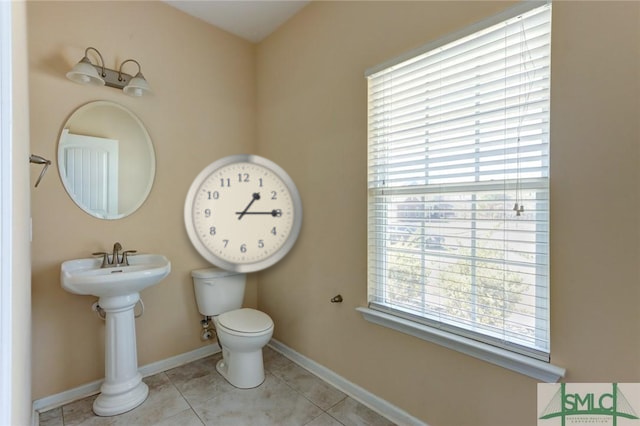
1:15
